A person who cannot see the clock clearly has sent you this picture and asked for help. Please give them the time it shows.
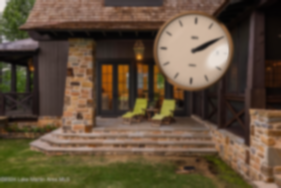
2:10
